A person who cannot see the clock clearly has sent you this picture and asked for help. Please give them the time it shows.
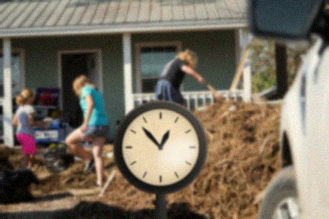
12:53
